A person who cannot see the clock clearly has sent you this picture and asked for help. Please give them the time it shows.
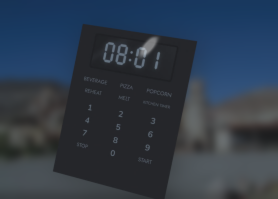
8:01
